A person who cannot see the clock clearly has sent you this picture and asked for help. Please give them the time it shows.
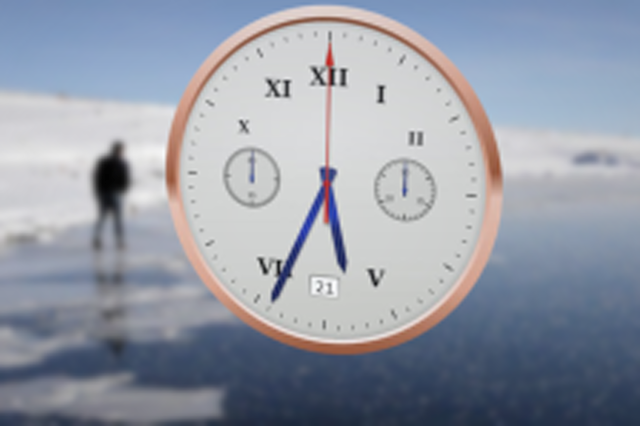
5:34
